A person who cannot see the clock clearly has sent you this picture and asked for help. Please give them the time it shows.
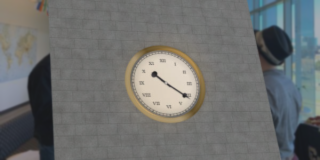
10:21
